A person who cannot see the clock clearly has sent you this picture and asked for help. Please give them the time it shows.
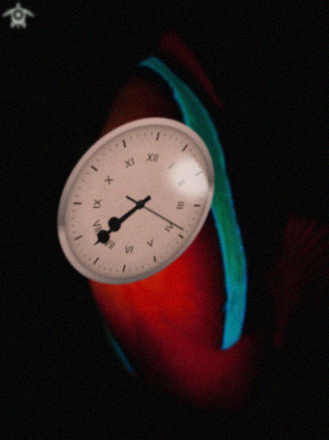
7:37:19
